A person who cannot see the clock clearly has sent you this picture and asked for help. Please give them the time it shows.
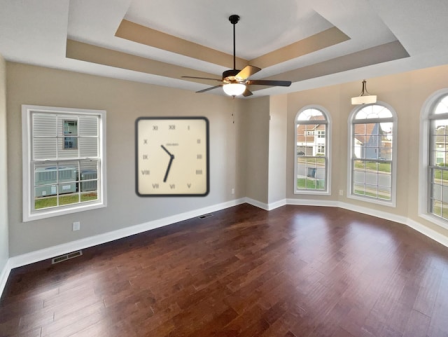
10:33
